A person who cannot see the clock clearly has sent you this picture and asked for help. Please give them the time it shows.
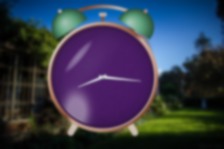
8:16
